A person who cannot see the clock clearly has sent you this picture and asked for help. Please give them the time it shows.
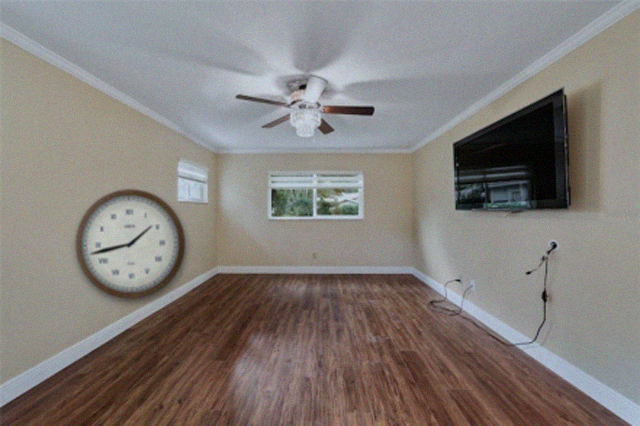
1:43
